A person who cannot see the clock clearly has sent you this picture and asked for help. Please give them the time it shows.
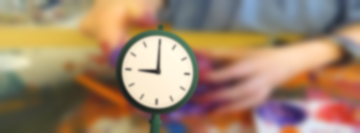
9:00
